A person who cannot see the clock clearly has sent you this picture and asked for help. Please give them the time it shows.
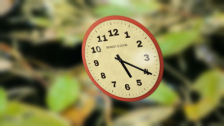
5:20
